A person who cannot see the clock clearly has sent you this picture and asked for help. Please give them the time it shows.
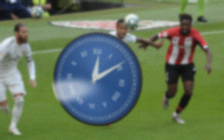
12:09
